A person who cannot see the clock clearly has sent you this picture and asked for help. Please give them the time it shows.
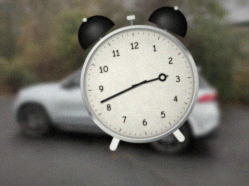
2:42
